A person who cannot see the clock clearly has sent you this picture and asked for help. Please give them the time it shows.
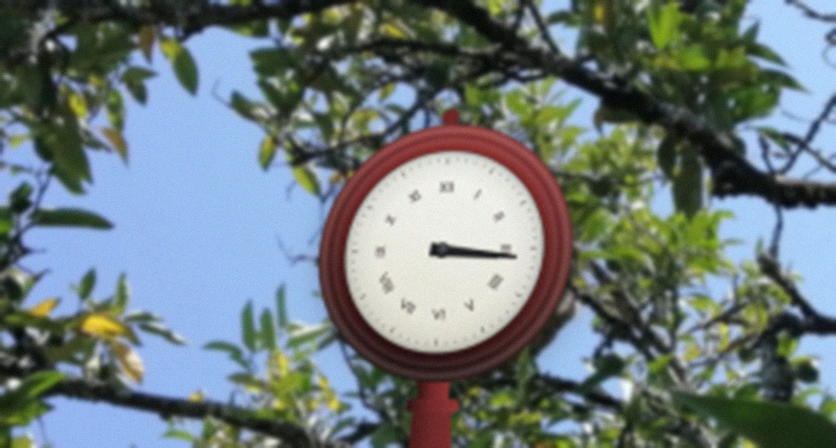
3:16
